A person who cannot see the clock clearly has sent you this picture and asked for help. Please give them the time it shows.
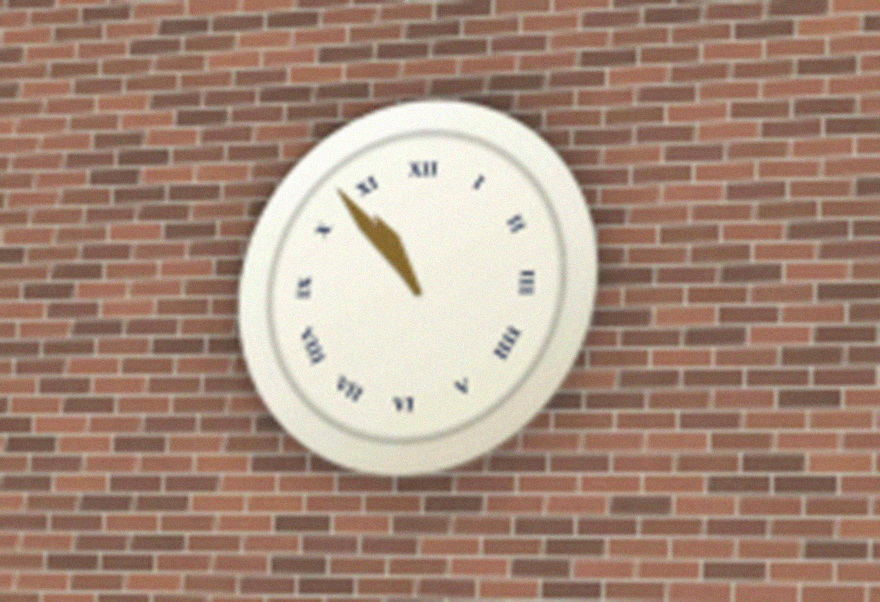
10:53
